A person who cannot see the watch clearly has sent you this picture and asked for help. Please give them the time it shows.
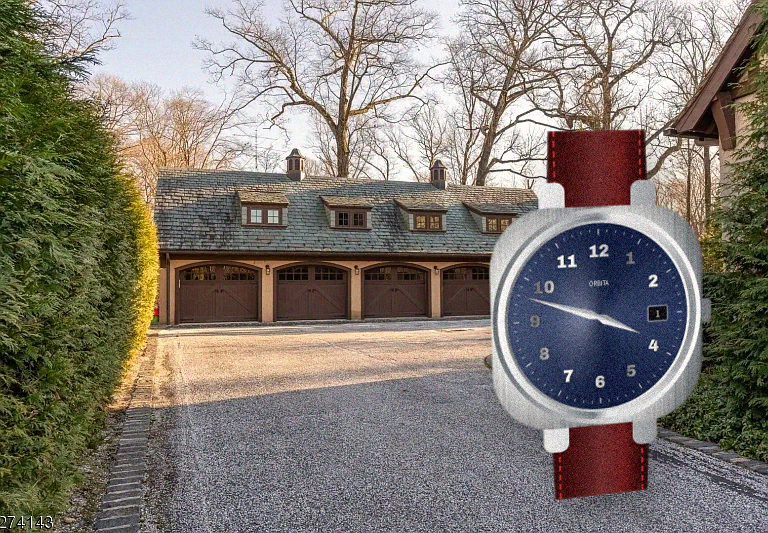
3:48
